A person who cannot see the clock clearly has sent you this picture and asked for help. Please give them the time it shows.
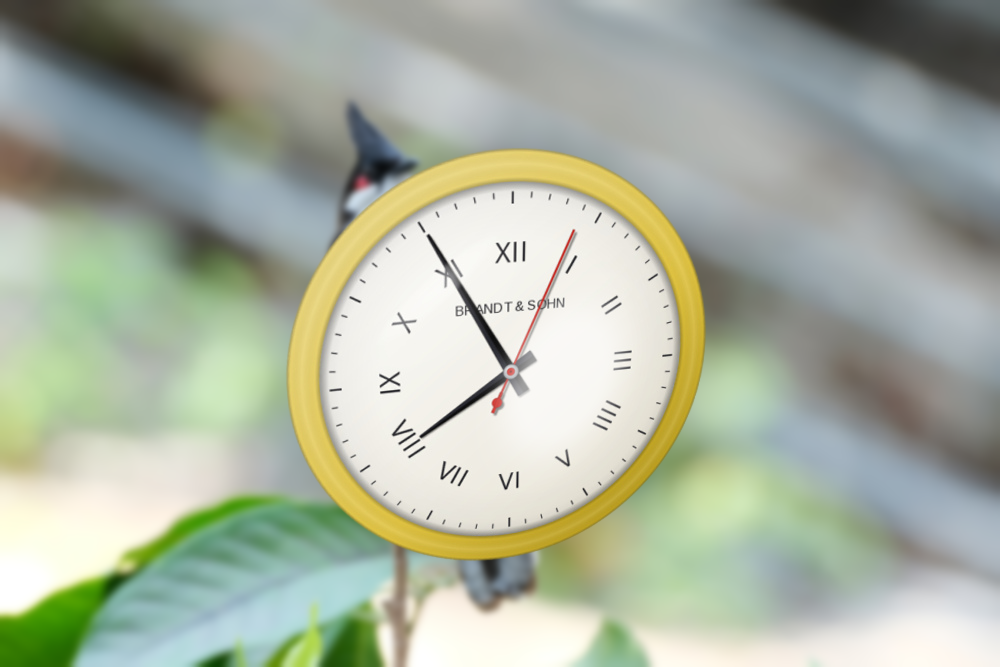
7:55:04
